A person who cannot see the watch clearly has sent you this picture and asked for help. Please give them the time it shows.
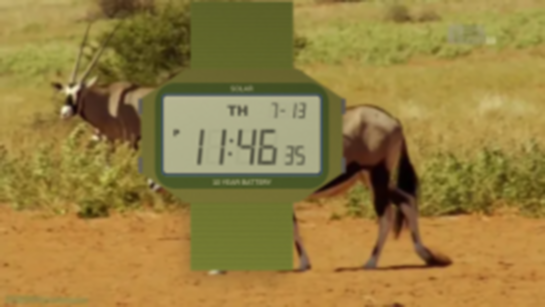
11:46:35
